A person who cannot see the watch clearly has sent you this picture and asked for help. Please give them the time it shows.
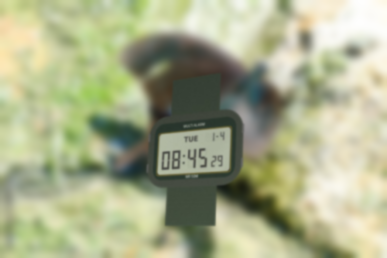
8:45
